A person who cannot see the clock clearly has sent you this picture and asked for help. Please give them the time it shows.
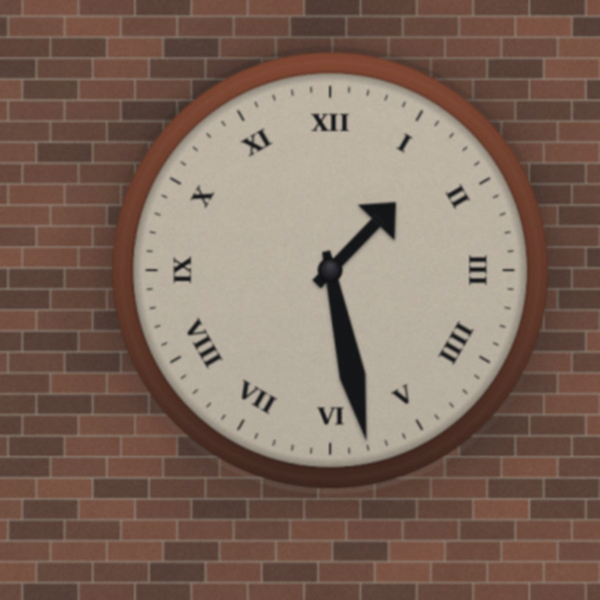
1:28
